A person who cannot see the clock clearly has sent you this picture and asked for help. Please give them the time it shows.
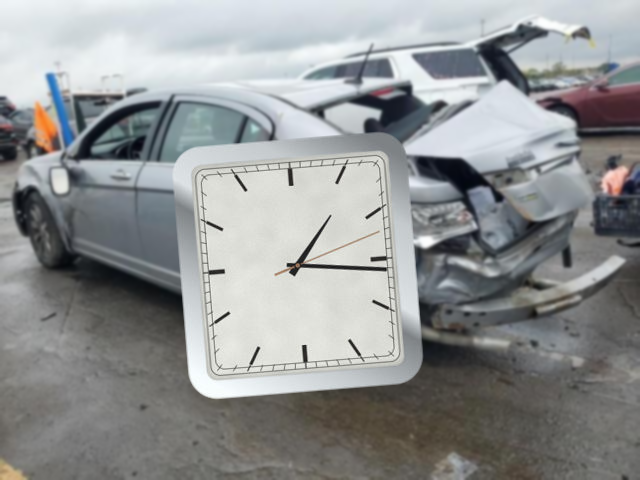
1:16:12
